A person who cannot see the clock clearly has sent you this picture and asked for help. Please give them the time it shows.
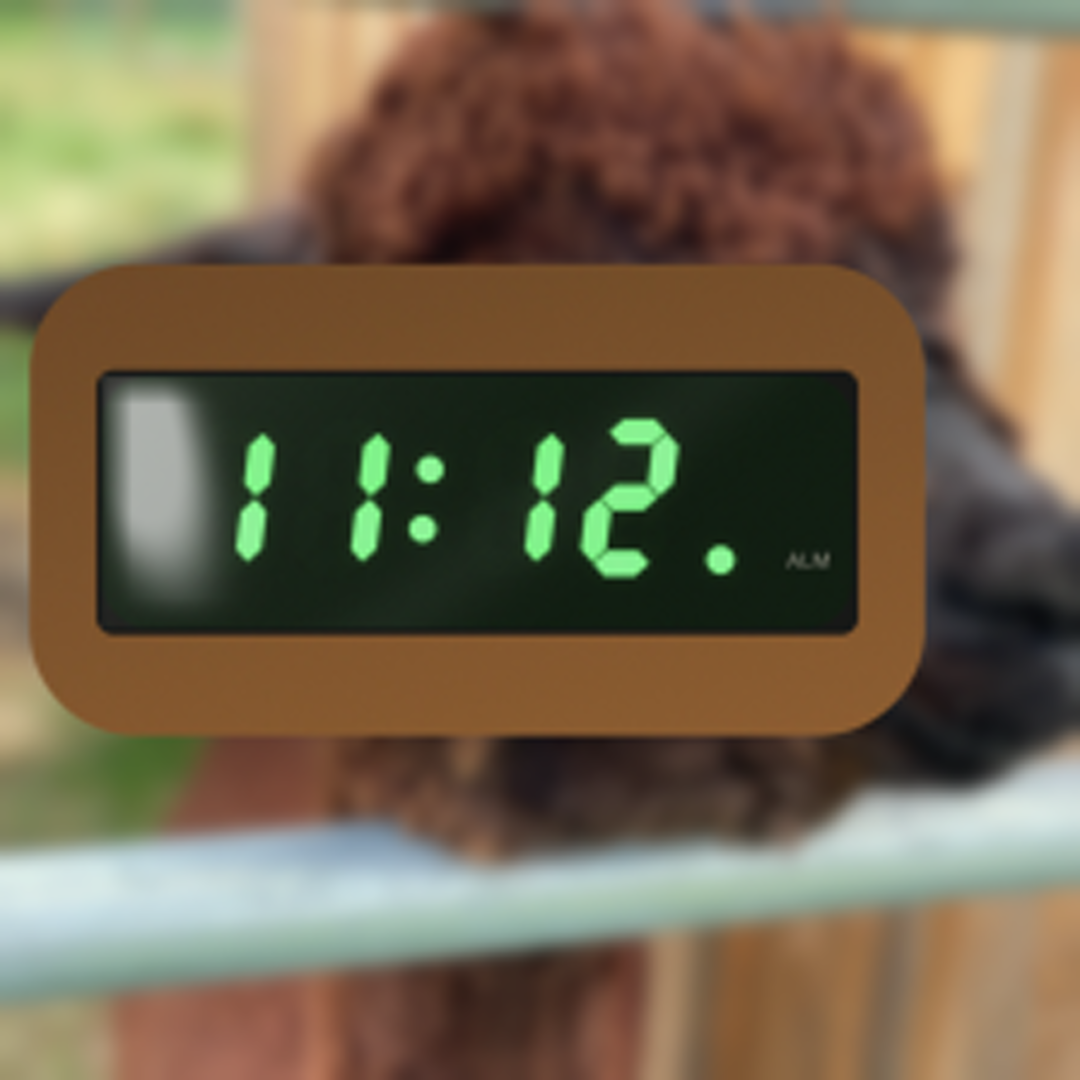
11:12
